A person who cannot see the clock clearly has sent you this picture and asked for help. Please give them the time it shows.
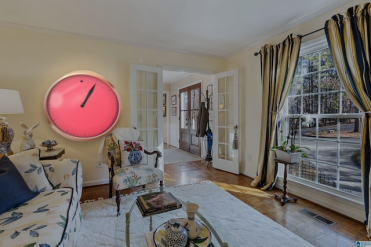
1:05
